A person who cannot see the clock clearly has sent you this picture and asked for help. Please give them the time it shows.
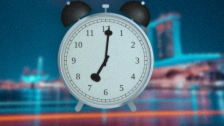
7:01
